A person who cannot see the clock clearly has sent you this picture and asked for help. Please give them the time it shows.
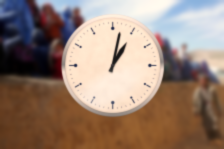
1:02
